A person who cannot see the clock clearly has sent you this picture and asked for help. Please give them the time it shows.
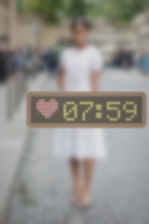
7:59
